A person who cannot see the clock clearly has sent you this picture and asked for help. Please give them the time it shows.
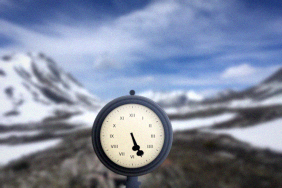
5:26
